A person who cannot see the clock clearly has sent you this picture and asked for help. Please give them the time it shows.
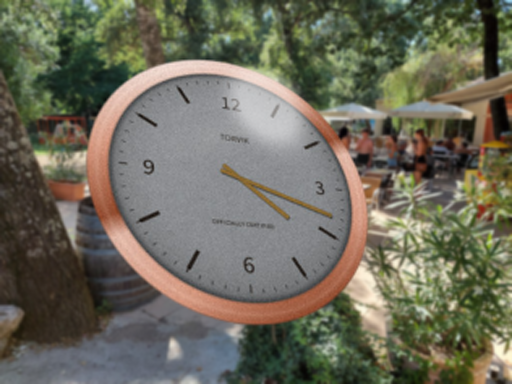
4:18
